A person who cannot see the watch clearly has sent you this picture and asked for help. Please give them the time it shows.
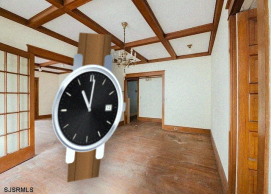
11:01
